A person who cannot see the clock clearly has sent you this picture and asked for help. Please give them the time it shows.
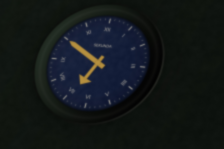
6:50
